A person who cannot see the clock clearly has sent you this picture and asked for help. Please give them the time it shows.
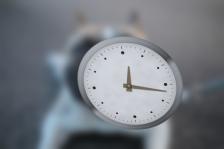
12:17
